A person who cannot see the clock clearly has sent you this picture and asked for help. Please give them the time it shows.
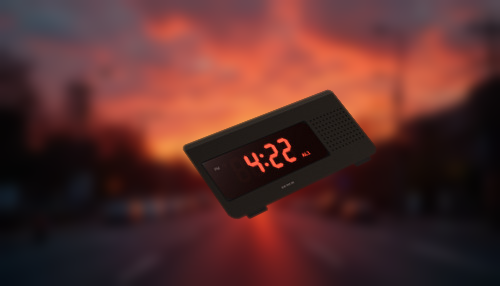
4:22
